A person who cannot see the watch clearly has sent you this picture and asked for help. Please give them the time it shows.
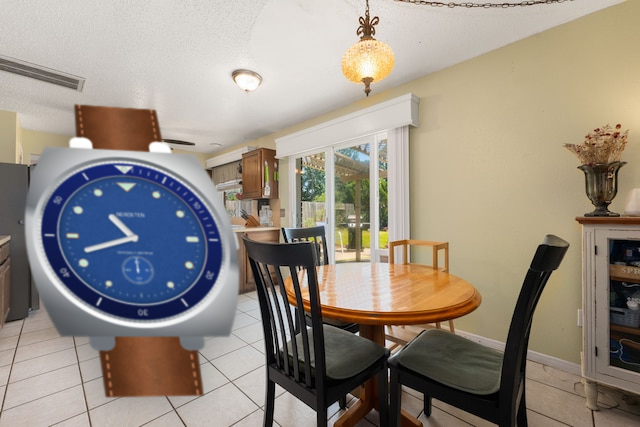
10:42
